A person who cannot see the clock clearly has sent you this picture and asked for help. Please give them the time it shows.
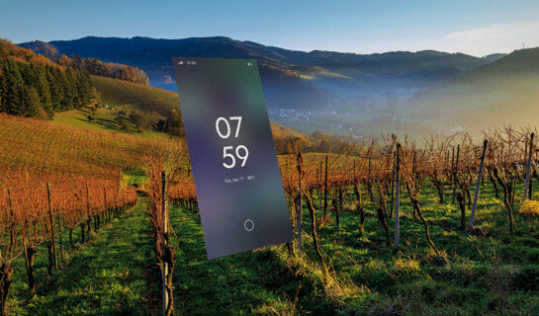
7:59
